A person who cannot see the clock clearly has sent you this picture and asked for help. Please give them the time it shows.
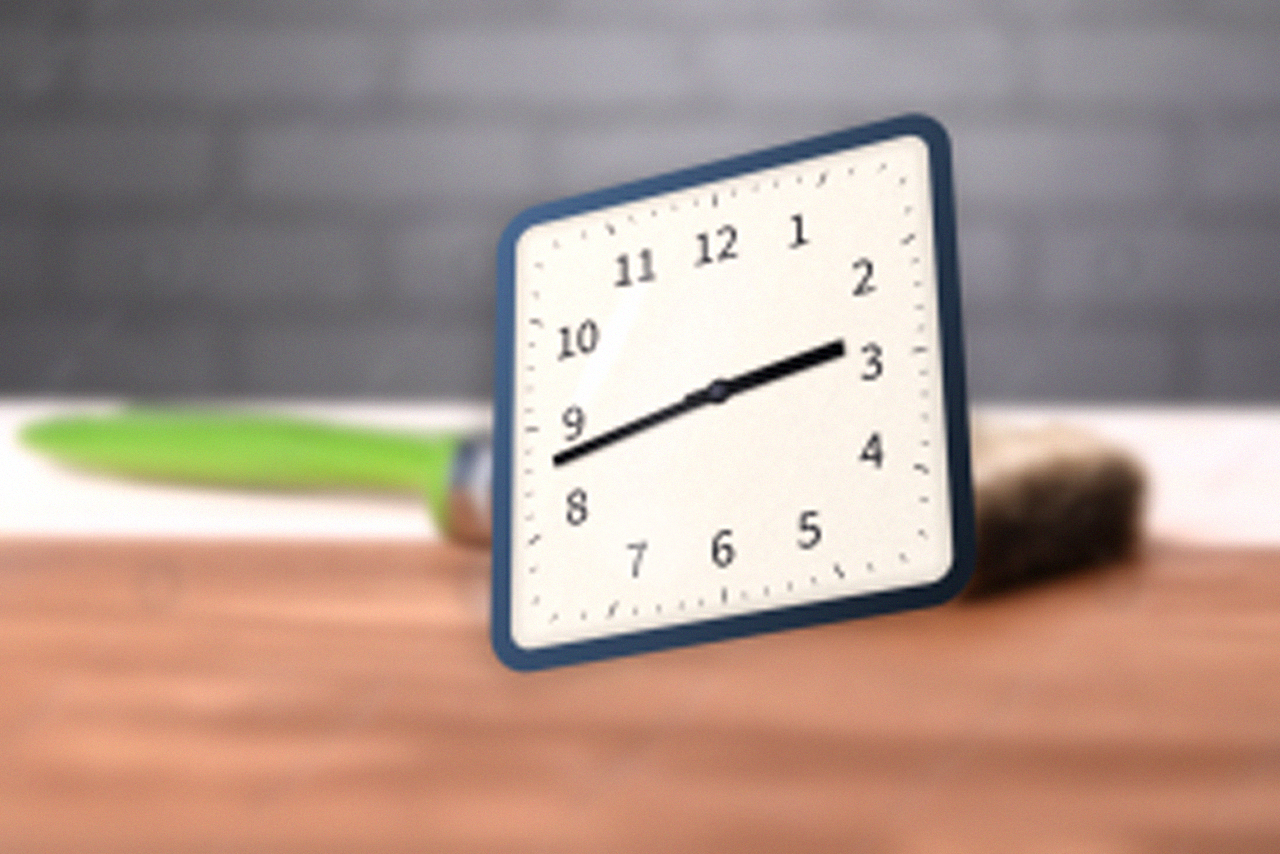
2:43
